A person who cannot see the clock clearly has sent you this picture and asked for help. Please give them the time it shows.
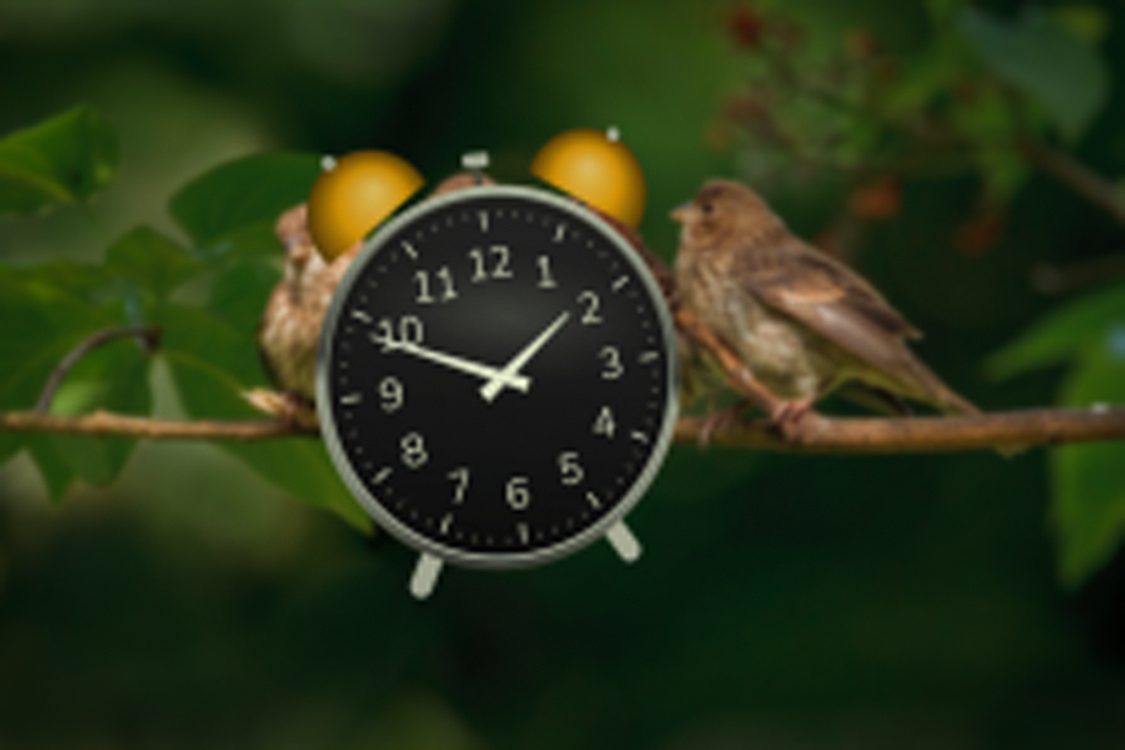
1:49
